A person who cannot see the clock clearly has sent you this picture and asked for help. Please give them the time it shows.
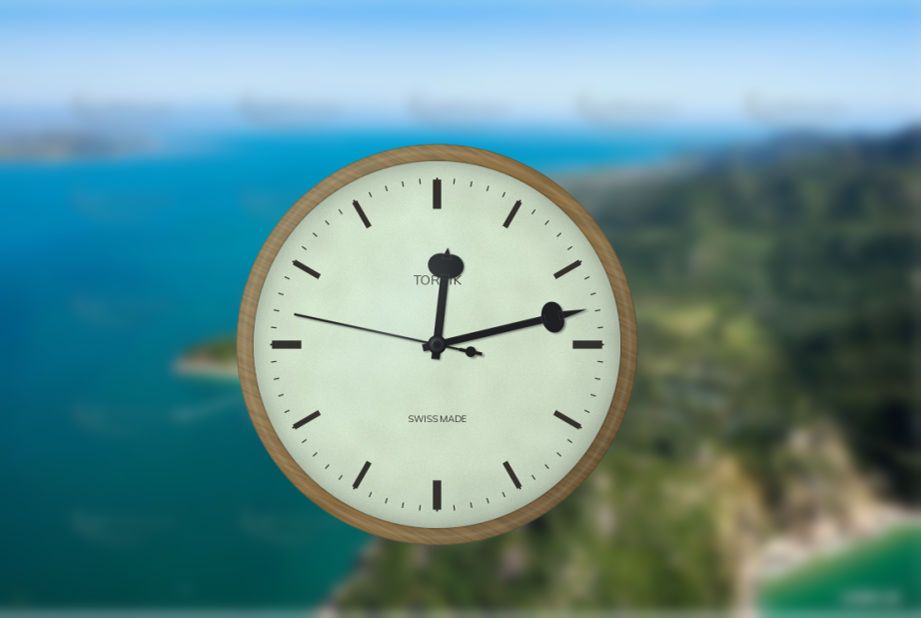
12:12:47
